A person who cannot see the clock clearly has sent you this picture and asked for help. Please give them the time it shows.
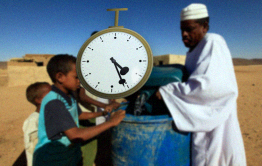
4:26
